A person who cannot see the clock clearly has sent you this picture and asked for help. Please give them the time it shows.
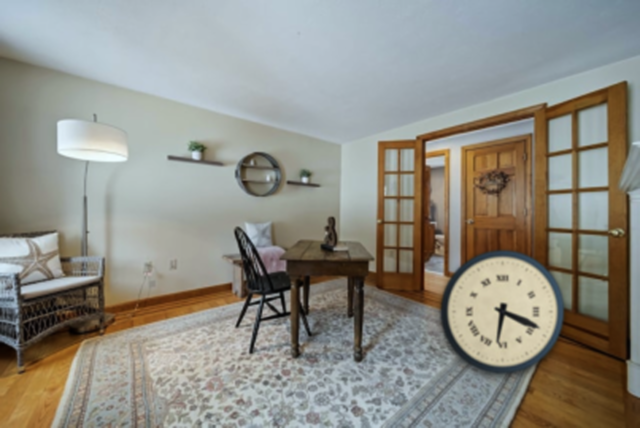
6:19
